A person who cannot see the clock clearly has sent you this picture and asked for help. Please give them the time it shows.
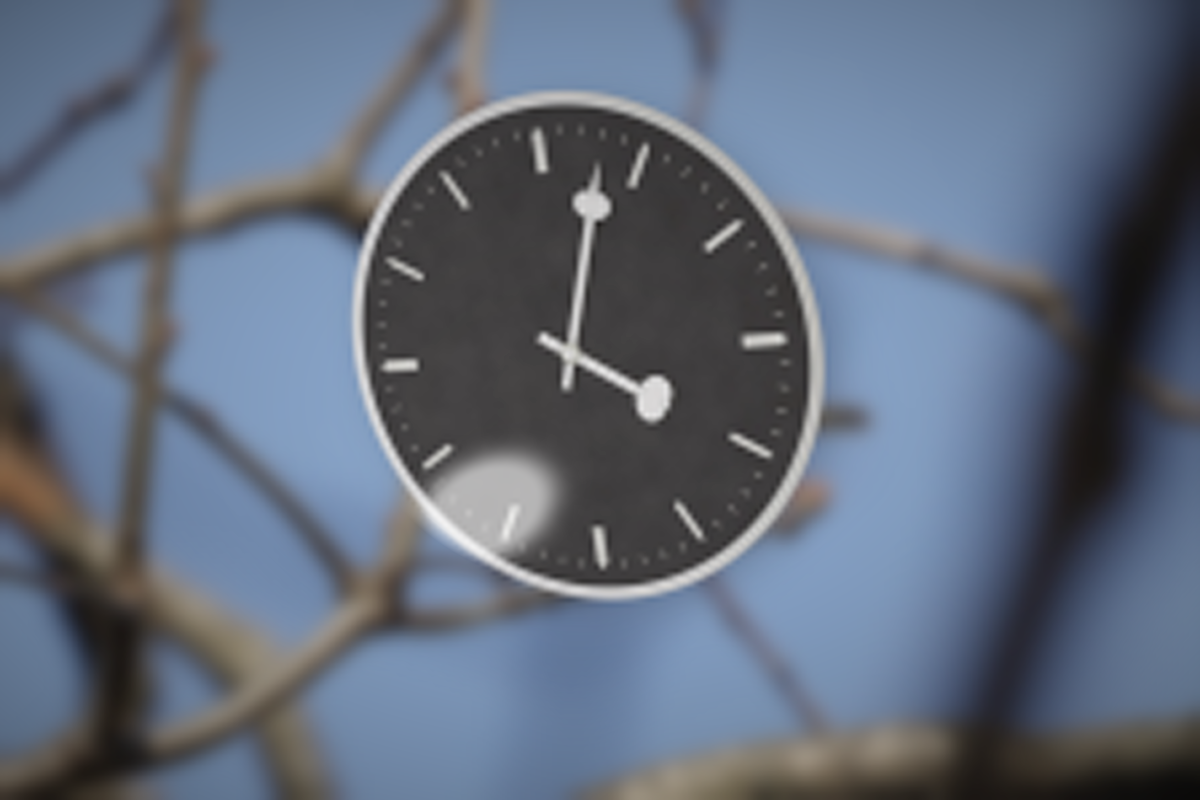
4:03
